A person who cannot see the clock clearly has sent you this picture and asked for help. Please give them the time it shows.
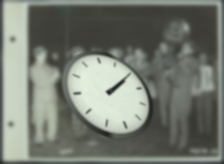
2:10
